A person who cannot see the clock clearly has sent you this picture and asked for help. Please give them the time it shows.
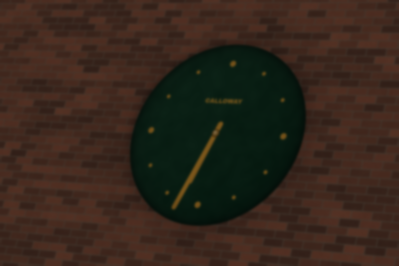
6:33
